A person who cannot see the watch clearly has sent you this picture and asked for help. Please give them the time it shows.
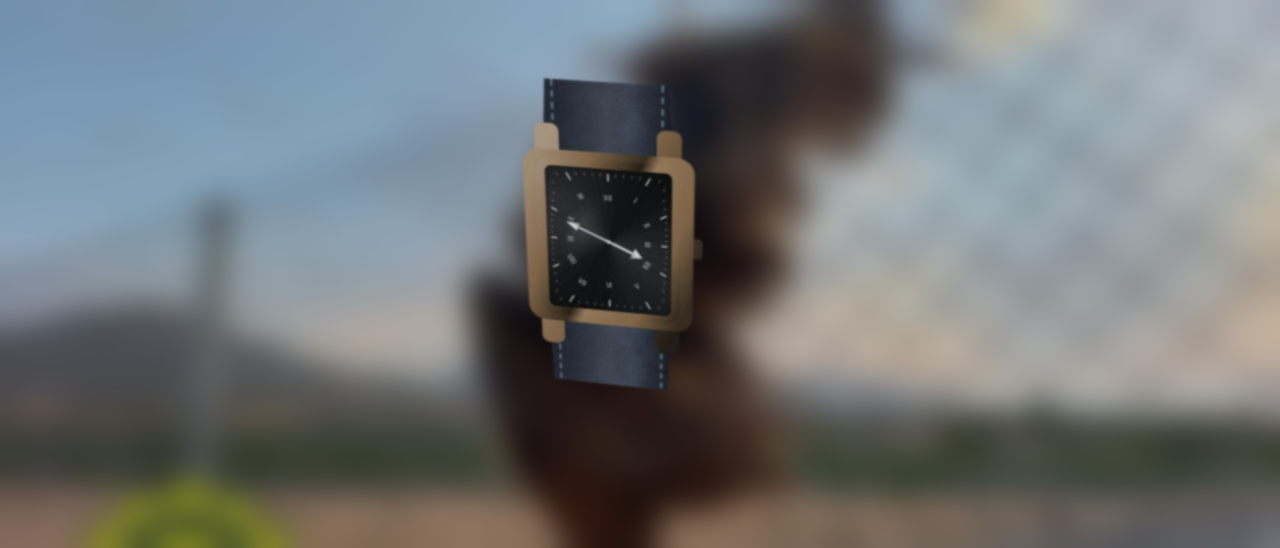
3:49
